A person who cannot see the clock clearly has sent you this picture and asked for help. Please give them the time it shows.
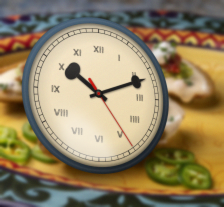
10:11:24
